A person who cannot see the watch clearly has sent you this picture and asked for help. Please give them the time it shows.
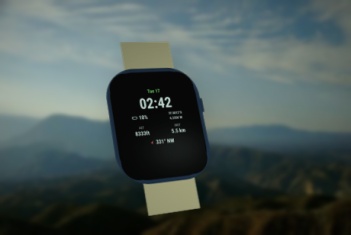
2:42
